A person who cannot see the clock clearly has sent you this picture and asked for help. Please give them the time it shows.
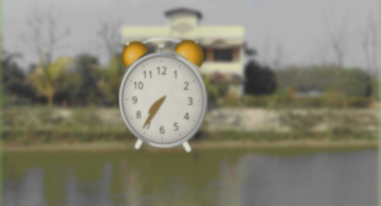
7:36
